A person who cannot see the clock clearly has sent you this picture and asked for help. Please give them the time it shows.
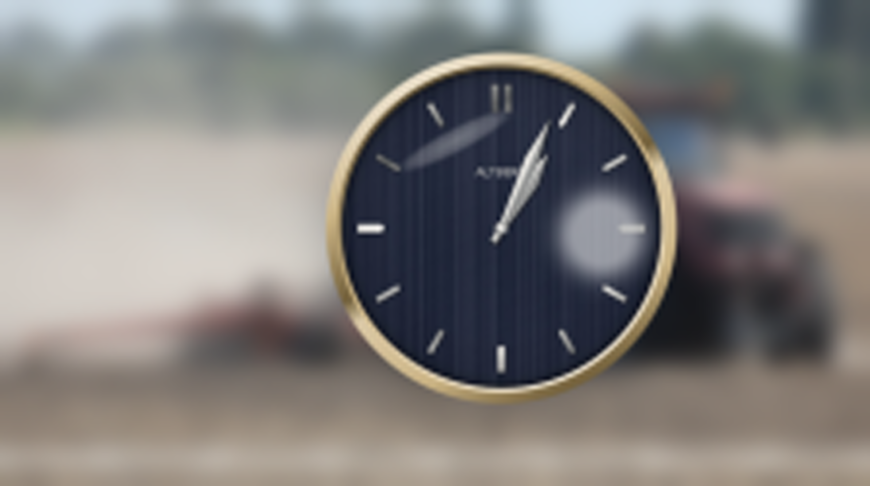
1:04
